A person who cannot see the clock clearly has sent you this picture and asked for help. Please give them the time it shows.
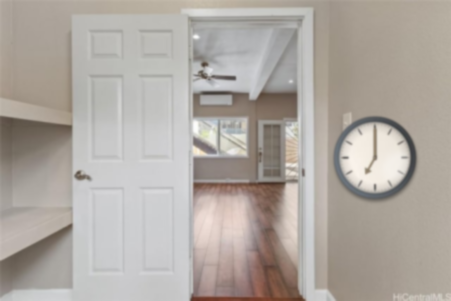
7:00
